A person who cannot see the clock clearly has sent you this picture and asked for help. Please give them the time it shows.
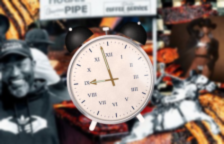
8:58
